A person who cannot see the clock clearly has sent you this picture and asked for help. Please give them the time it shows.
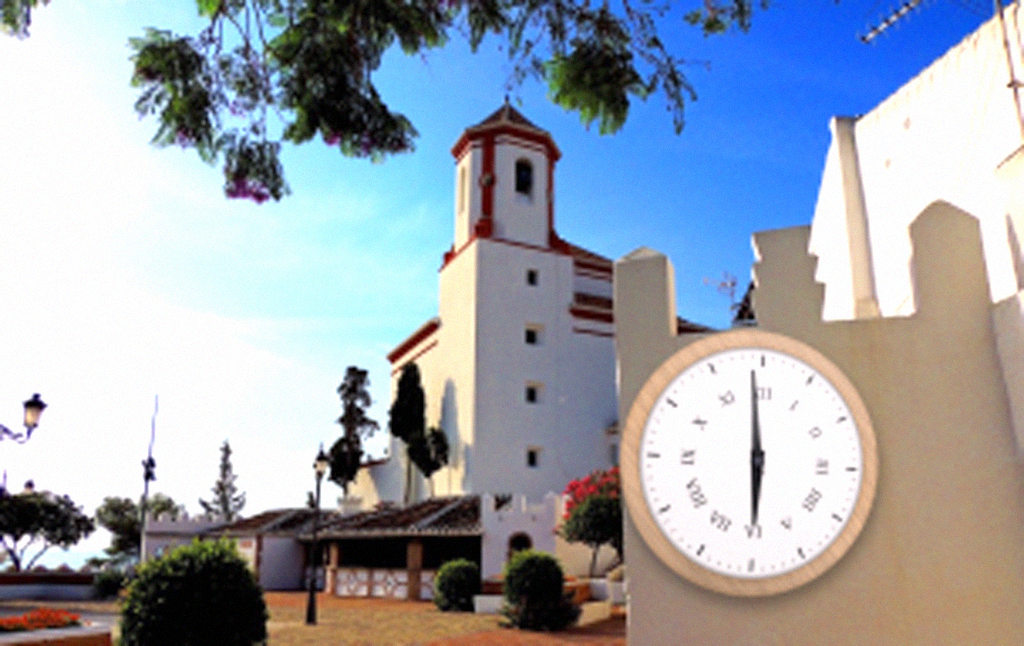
5:59
